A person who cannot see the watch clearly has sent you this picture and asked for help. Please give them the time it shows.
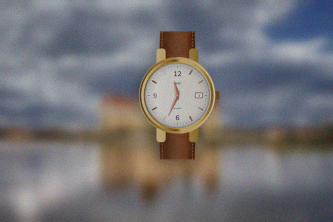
11:34
